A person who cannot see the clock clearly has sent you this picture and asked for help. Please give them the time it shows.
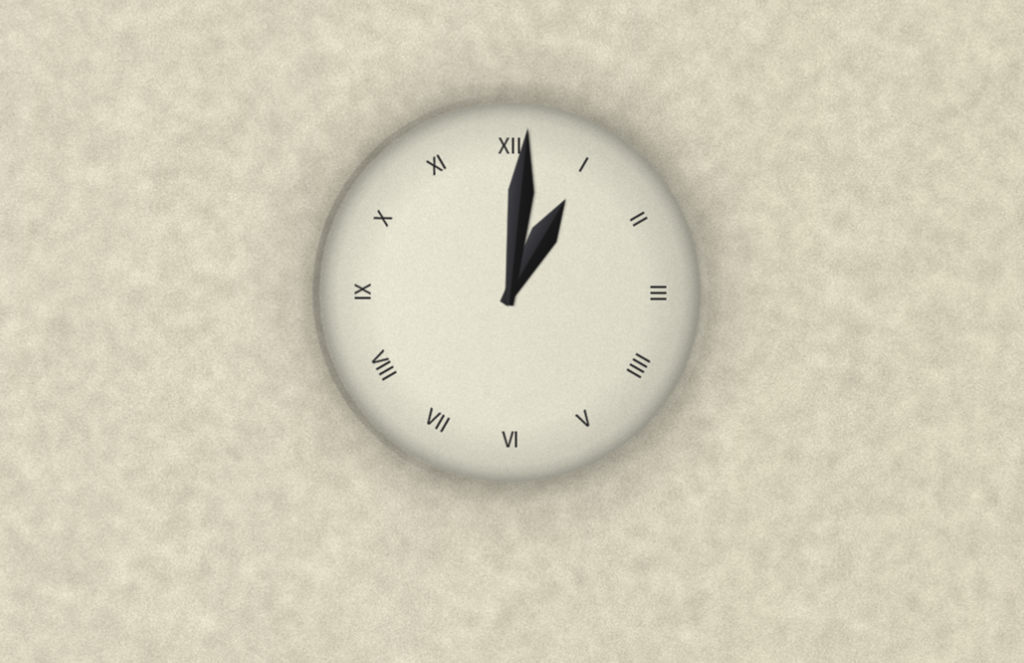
1:01
